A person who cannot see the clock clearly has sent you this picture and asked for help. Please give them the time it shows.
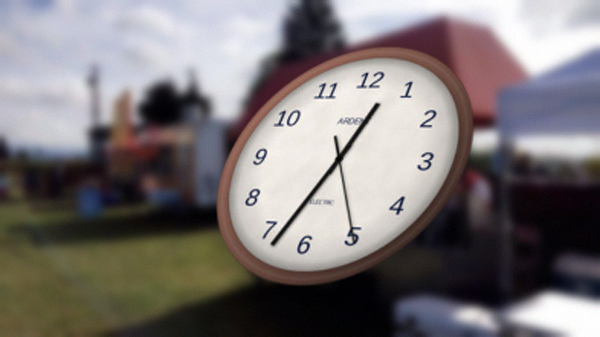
12:33:25
